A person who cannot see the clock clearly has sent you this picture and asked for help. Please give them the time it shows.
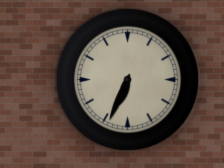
6:34
